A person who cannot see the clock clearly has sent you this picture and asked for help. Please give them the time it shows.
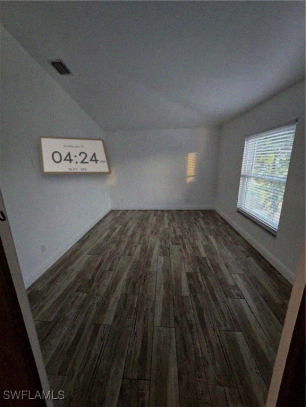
4:24
